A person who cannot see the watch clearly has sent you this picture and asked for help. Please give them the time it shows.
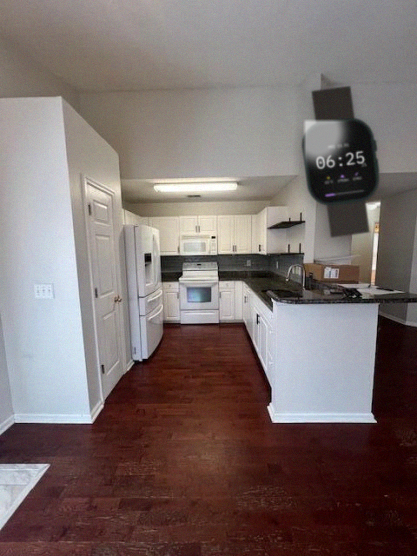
6:25
